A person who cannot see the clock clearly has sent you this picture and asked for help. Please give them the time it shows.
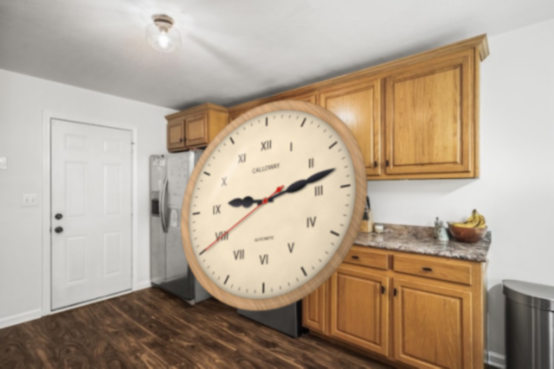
9:12:40
